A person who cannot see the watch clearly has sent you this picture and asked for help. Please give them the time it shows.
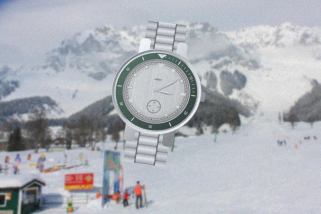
3:09
